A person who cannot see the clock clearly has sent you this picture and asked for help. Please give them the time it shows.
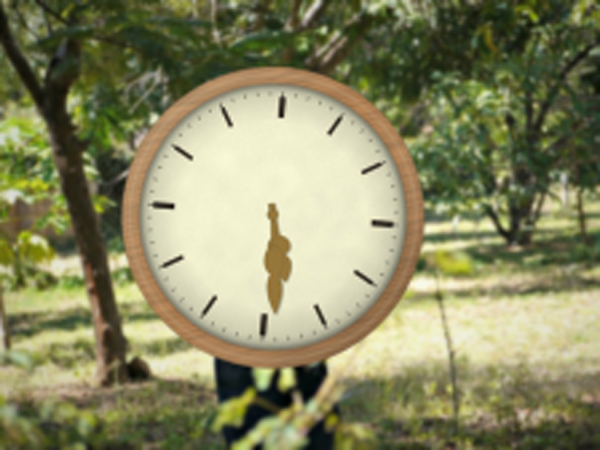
5:29
